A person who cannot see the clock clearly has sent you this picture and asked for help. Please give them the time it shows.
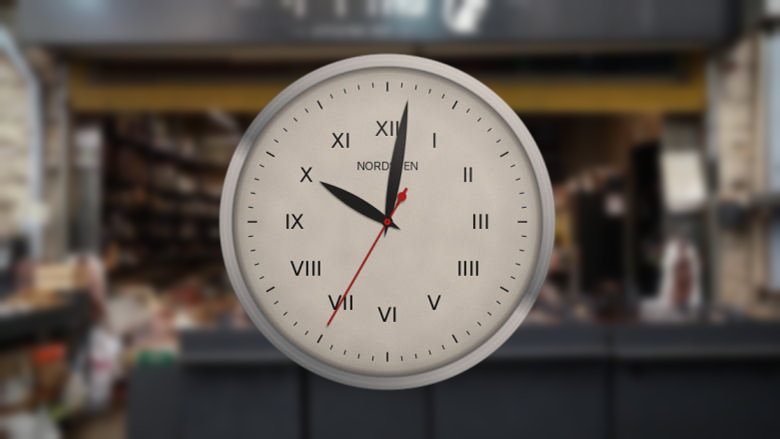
10:01:35
